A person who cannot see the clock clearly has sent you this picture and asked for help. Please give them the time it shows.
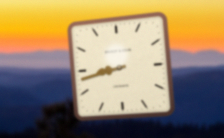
8:43
